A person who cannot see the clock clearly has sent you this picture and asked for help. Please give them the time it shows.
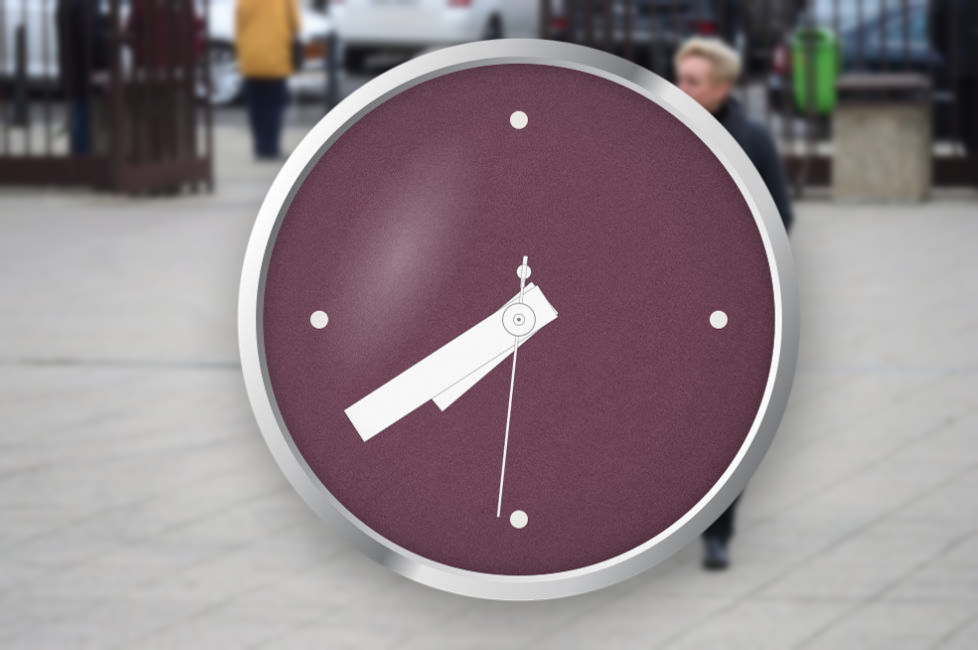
7:39:31
